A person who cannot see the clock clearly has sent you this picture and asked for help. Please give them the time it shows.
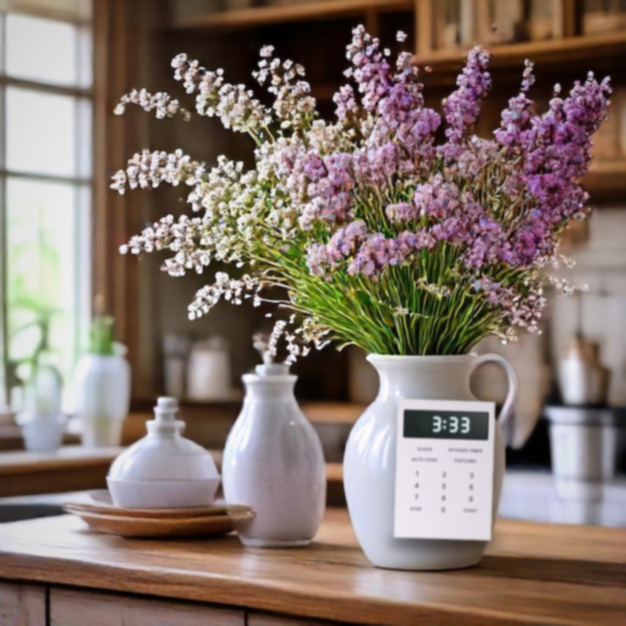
3:33
